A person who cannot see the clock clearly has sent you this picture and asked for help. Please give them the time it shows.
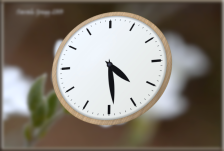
4:29
